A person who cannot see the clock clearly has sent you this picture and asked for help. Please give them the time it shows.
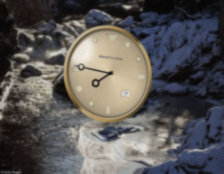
7:46
